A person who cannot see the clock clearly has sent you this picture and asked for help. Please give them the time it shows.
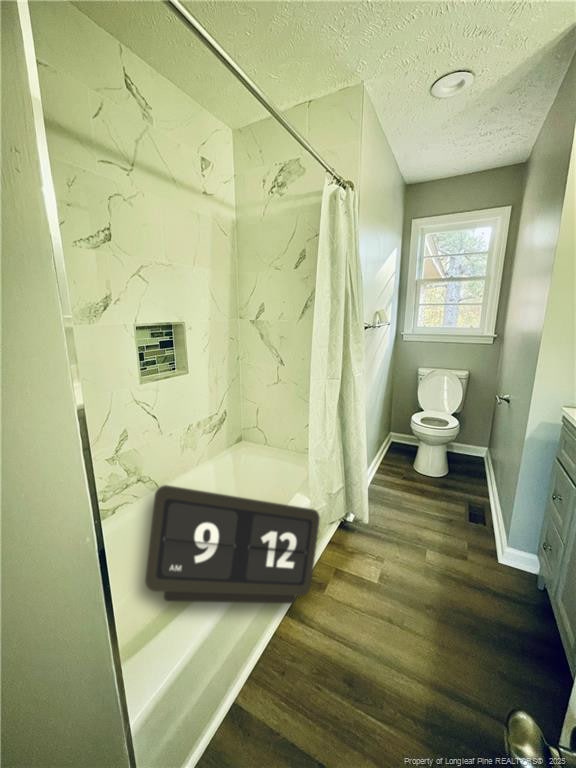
9:12
